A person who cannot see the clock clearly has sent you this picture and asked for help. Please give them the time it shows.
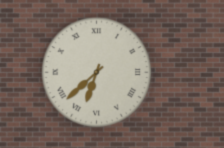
6:38
